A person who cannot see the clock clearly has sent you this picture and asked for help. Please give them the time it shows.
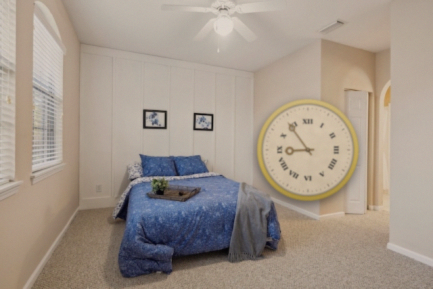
8:54
